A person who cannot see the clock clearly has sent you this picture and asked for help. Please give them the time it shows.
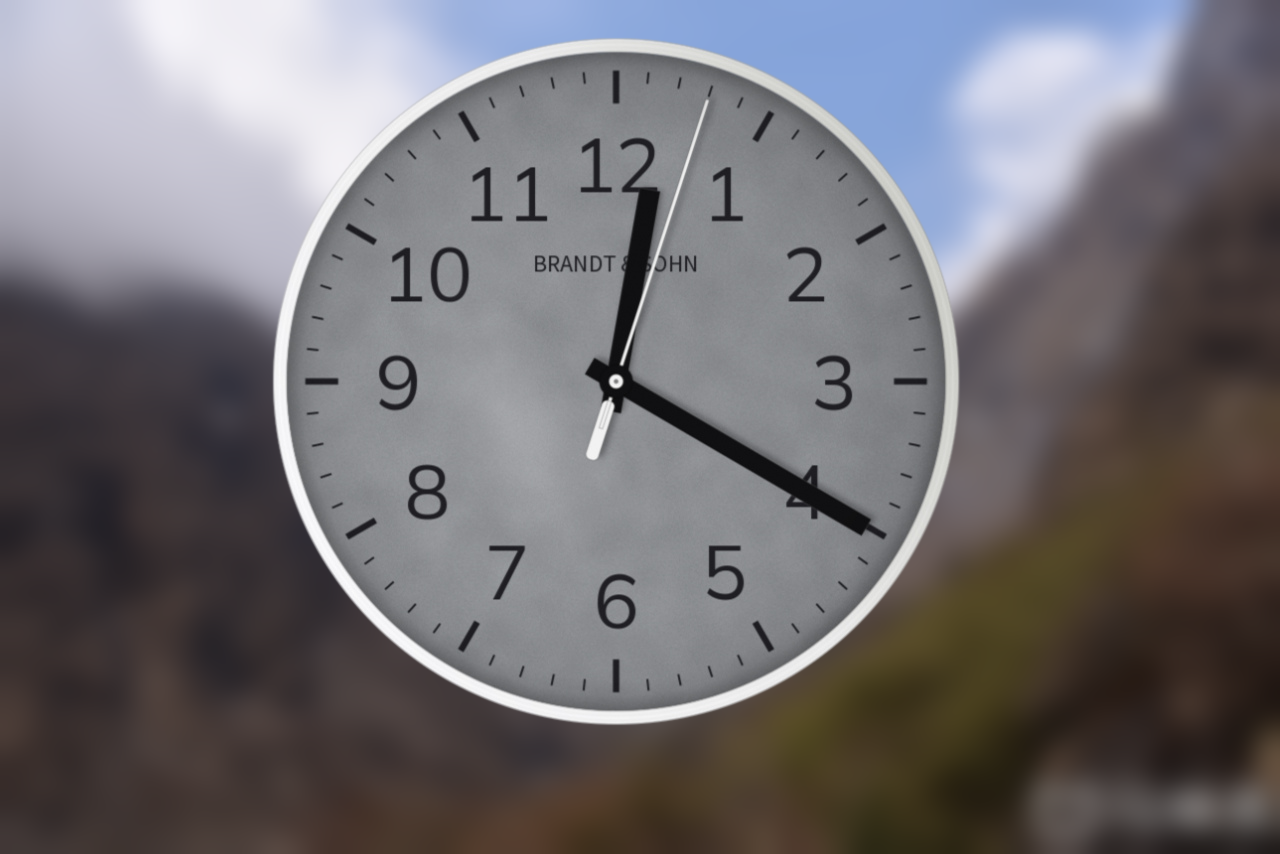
12:20:03
